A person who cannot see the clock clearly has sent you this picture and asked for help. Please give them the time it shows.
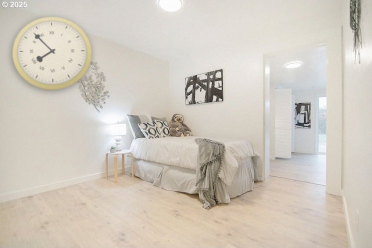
7:53
